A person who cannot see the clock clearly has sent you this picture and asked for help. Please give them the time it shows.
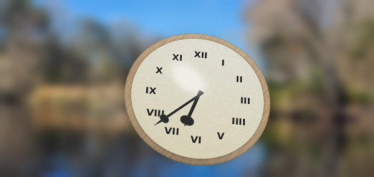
6:38
